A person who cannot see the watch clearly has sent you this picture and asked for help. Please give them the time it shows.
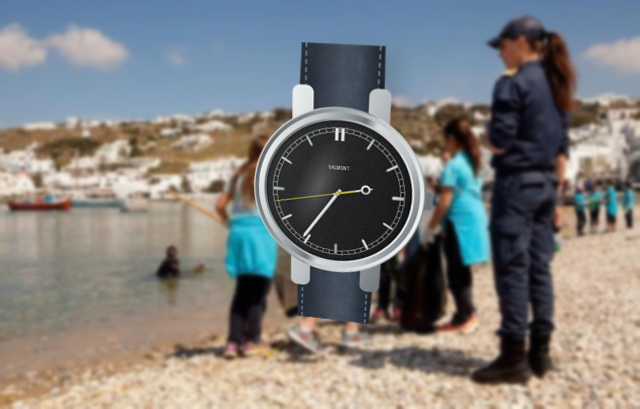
2:35:43
